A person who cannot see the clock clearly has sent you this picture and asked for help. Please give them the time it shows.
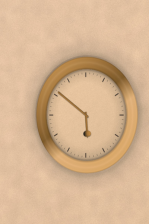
5:51
